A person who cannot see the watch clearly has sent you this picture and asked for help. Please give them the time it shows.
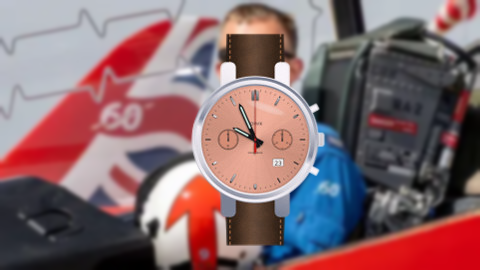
9:56
